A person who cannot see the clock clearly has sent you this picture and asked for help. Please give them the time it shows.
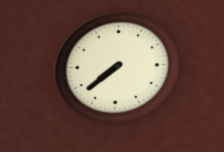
7:38
